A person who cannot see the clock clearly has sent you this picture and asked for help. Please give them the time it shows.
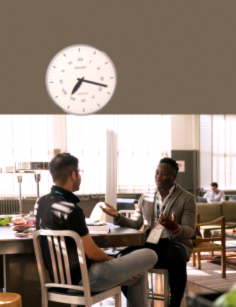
7:18
